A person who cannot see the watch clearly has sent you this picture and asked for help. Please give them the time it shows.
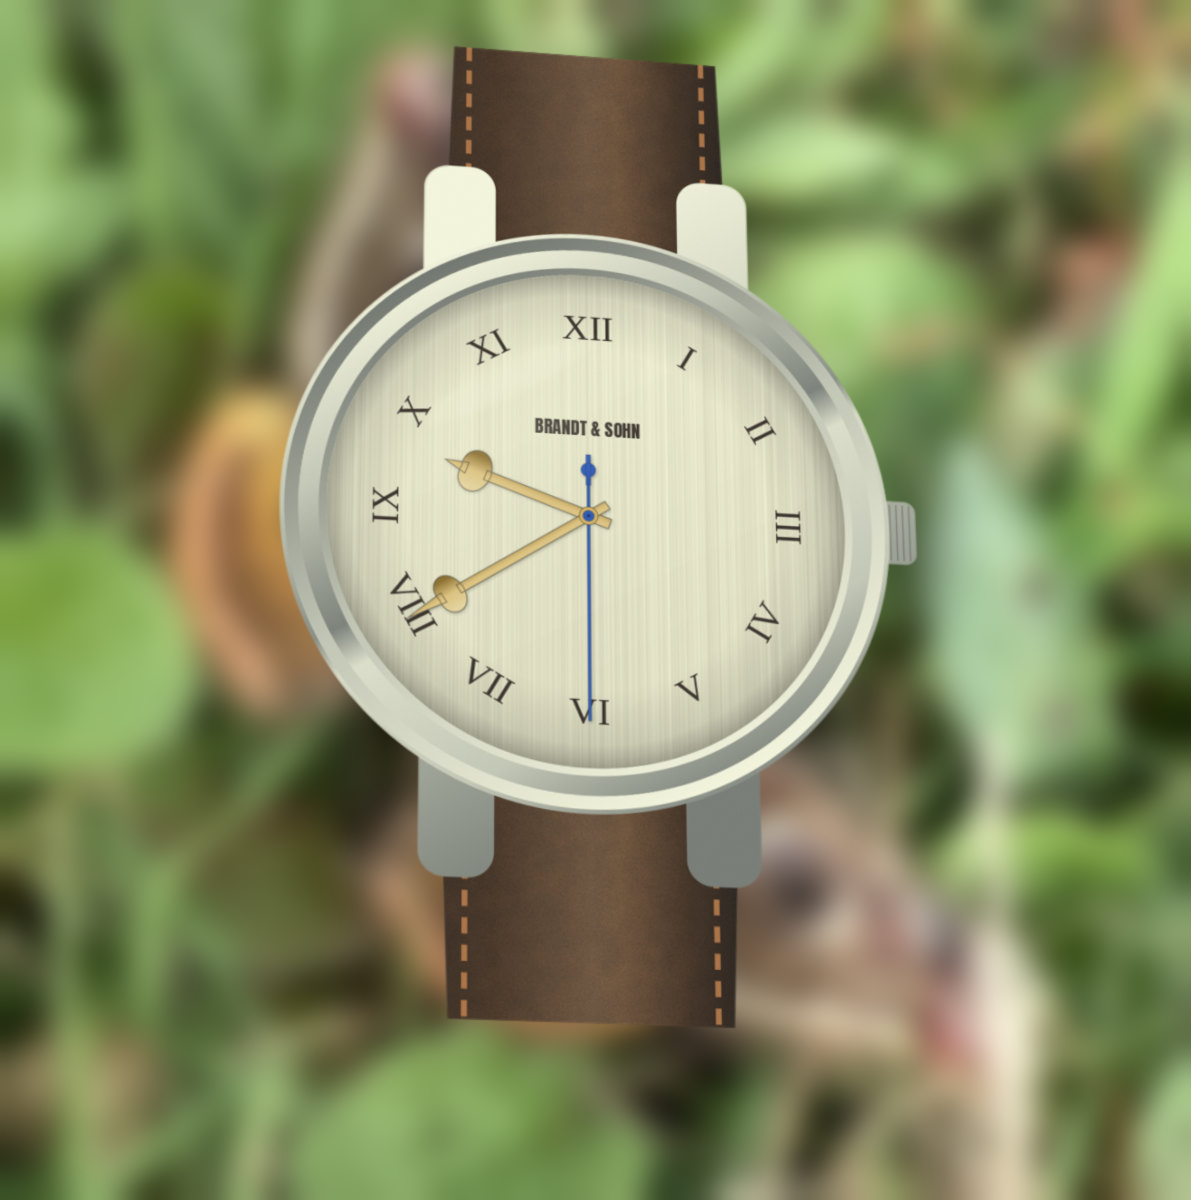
9:39:30
